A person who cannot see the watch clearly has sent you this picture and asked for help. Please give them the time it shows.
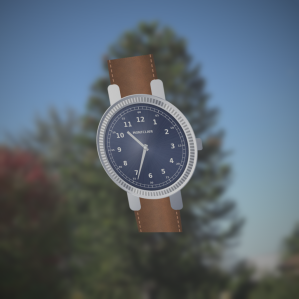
10:34
